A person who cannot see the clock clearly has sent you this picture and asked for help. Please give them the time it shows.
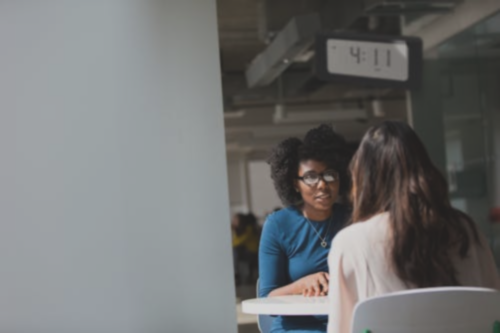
4:11
